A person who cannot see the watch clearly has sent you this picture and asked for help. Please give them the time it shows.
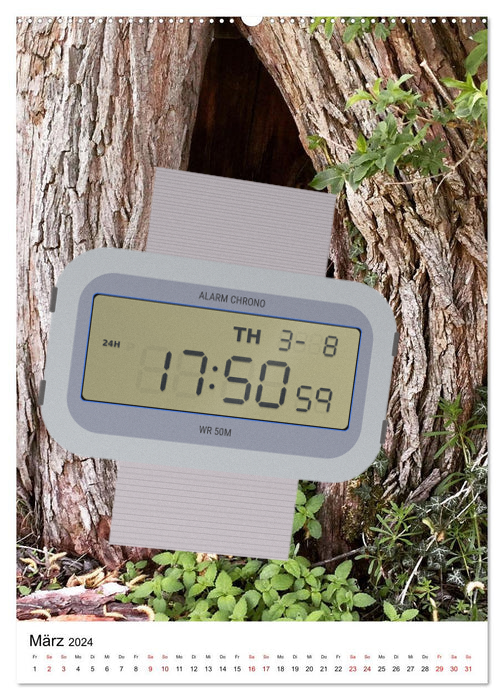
17:50:59
